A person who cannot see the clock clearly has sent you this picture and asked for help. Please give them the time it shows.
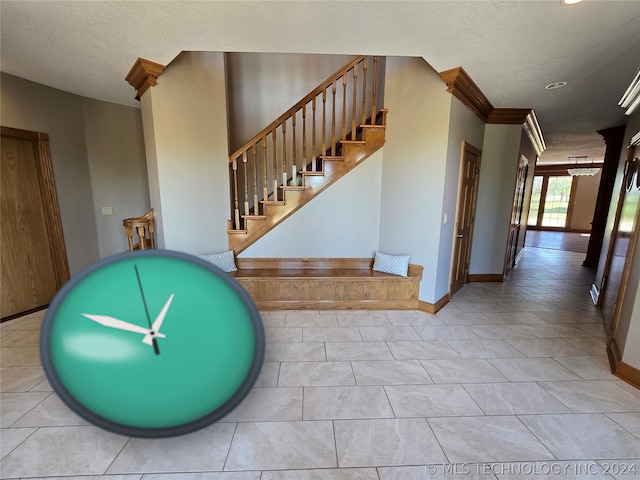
12:47:58
